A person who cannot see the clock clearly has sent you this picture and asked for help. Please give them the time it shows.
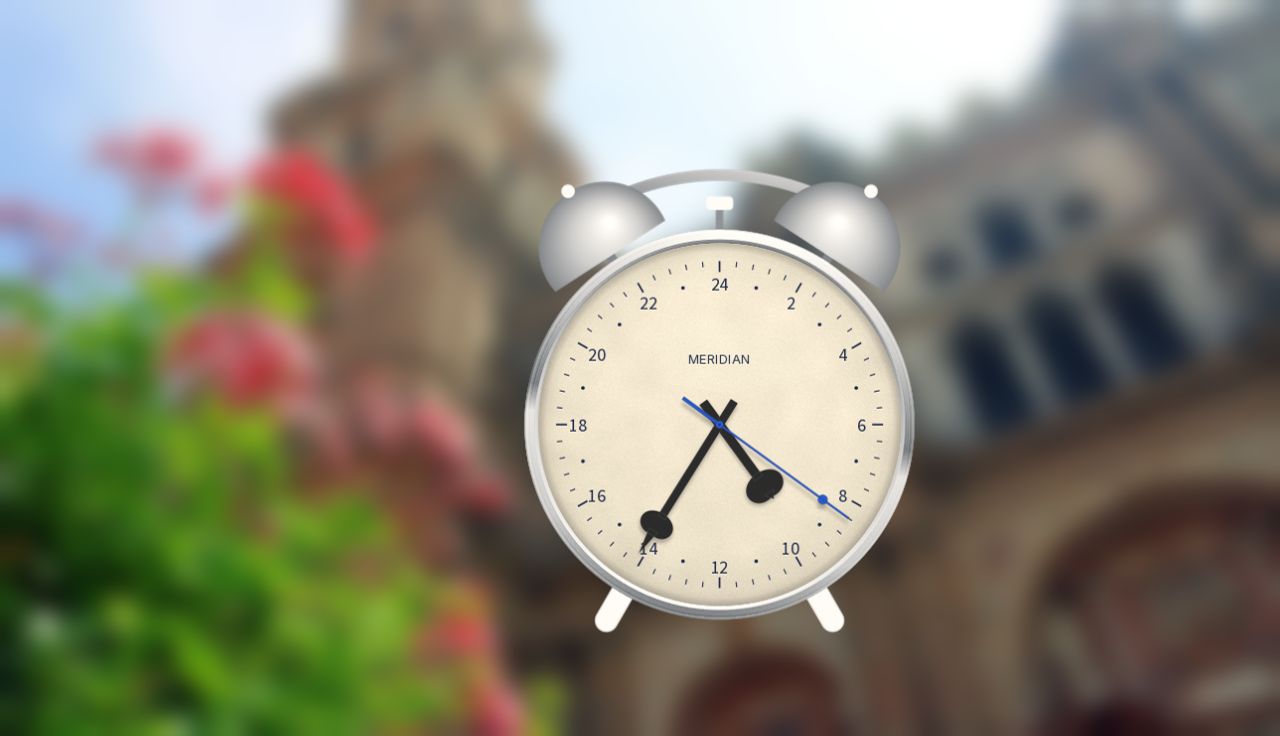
9:35:21
